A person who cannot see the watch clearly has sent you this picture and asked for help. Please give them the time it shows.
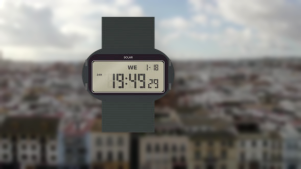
19:49:29
